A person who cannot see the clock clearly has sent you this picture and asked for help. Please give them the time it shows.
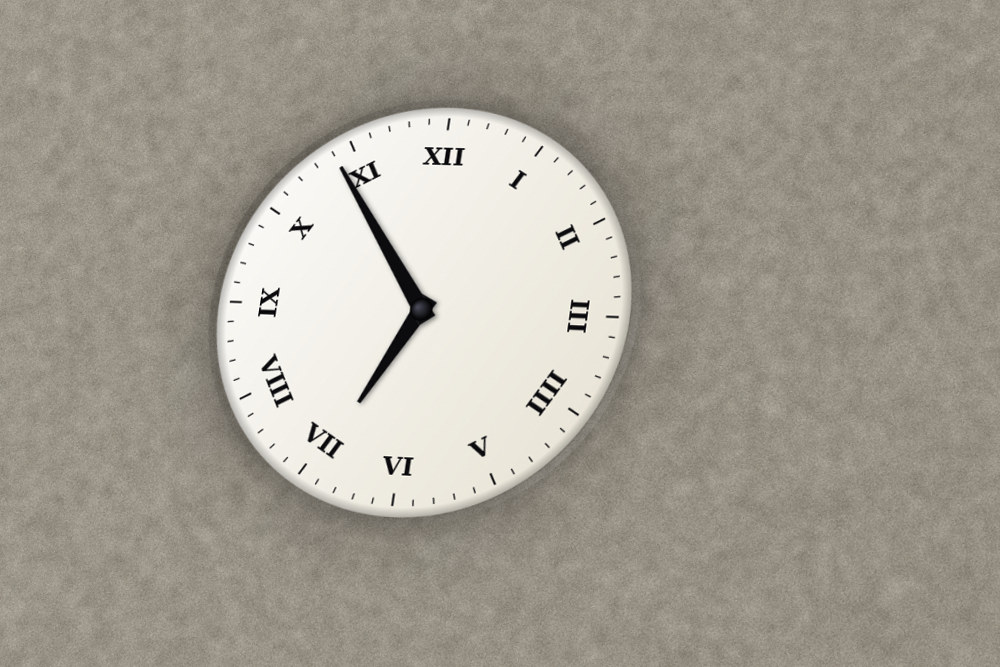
6:54
